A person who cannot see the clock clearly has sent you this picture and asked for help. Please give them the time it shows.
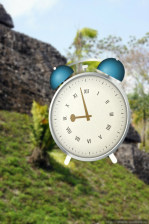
8:58
